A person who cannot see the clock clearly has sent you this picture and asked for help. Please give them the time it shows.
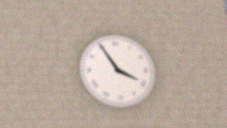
3:55
